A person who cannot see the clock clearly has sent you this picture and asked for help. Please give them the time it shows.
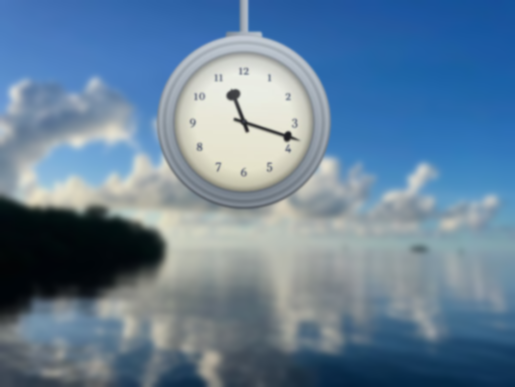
11:18
